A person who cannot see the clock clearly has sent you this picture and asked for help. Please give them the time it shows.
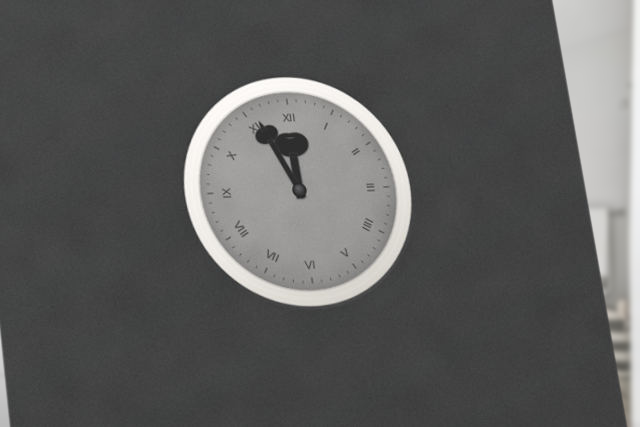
11:56
